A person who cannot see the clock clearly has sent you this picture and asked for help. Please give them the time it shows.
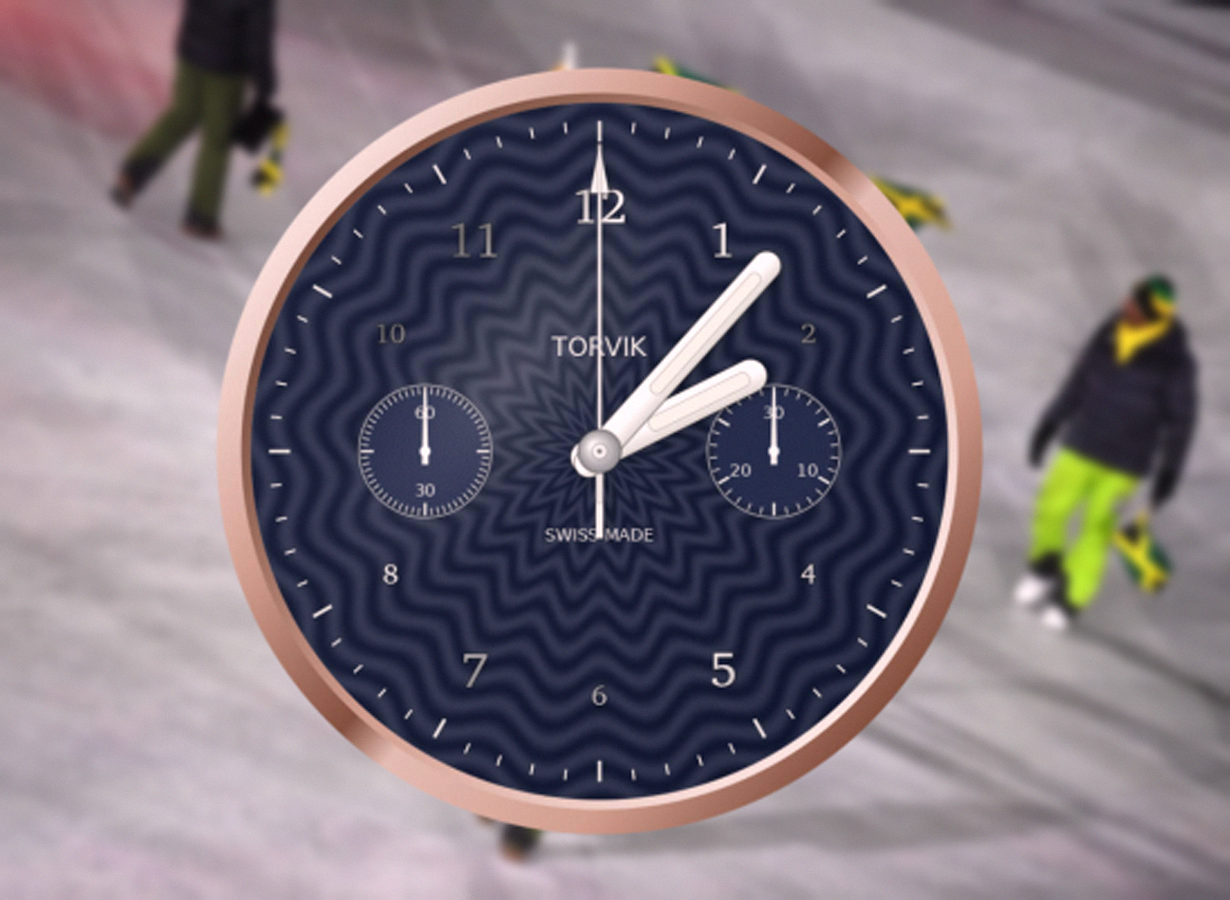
2:07
